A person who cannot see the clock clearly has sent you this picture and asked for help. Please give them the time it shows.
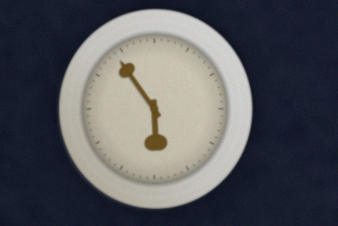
5:54
